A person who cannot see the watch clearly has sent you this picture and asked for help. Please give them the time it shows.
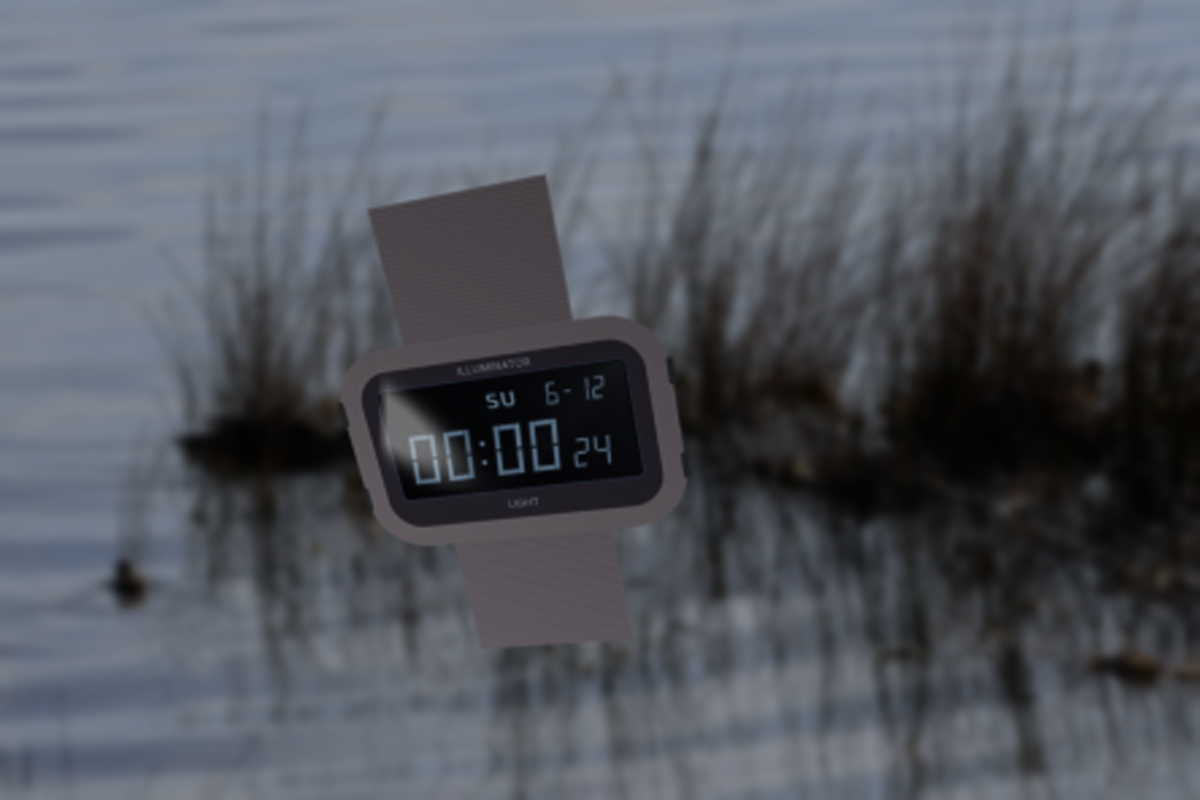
0:00:24
